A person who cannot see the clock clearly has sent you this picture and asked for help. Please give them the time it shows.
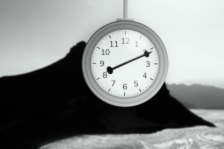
8:11
